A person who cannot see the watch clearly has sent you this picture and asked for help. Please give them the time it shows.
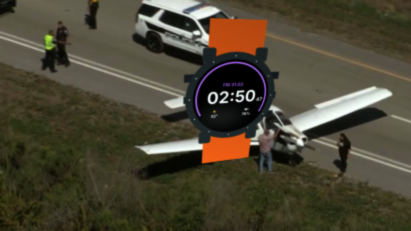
2:50
